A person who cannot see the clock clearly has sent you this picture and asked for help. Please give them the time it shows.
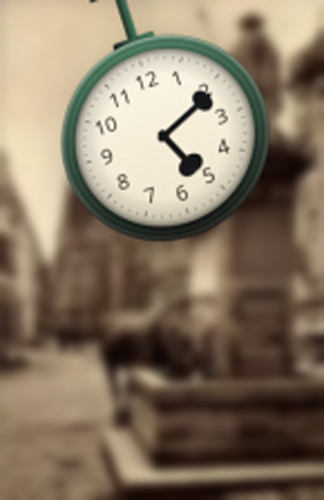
5:11
